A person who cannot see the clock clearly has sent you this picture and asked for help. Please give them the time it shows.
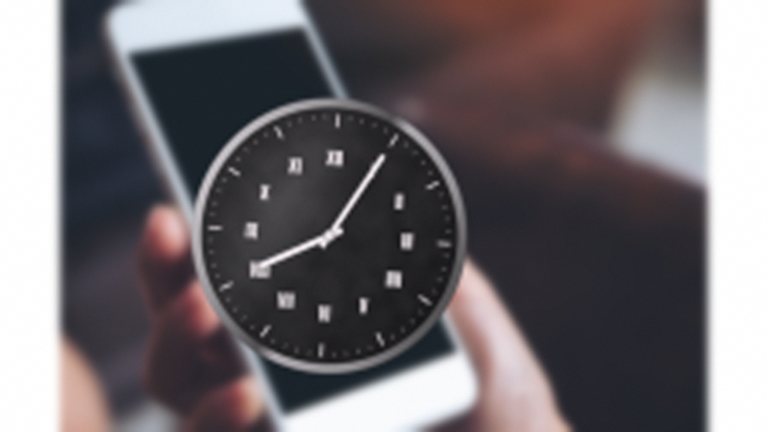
8:05
